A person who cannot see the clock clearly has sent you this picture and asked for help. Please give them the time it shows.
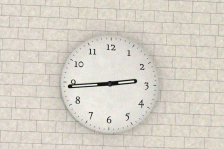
2:44
